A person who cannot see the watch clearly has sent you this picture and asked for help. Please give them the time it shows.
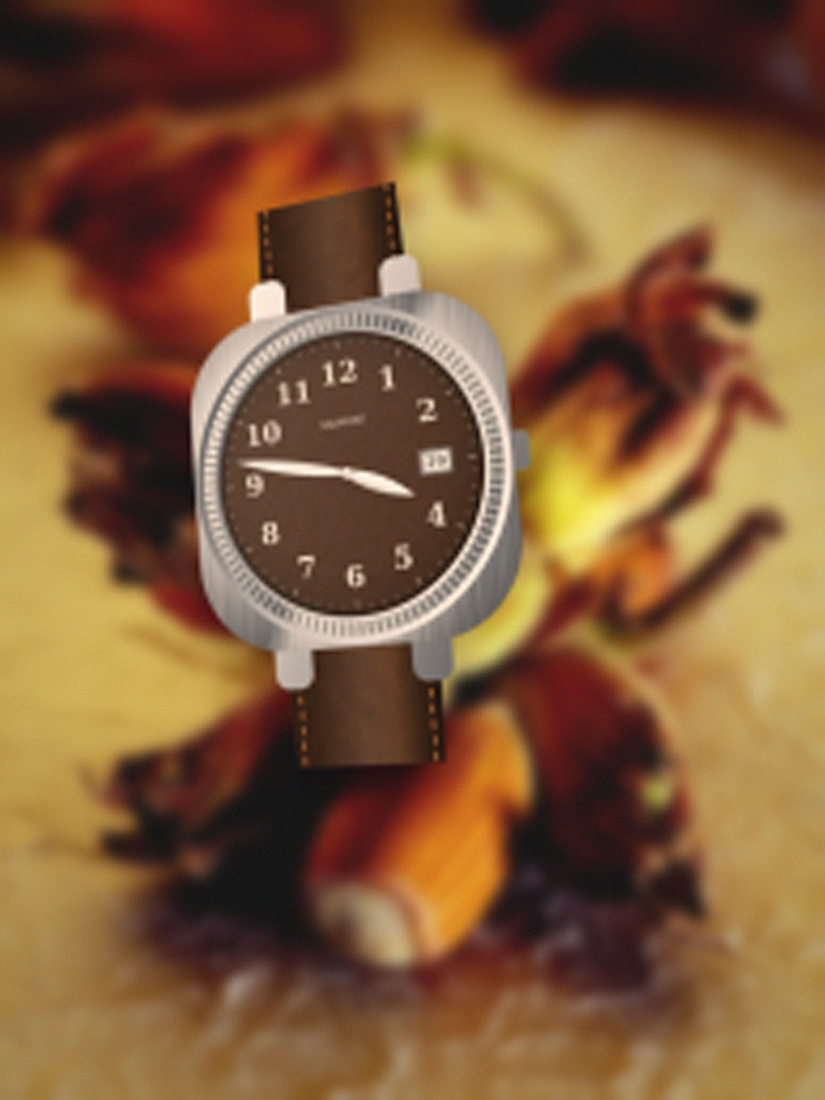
3:47
